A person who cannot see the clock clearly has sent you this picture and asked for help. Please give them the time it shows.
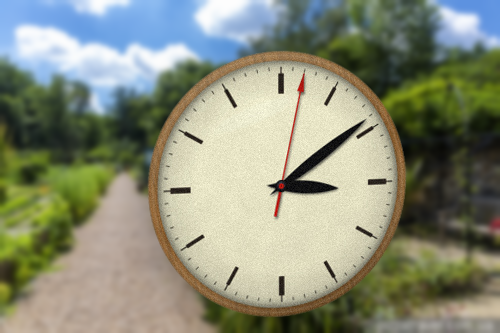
3:09:02
